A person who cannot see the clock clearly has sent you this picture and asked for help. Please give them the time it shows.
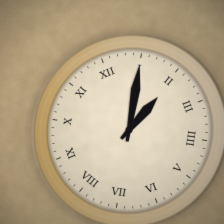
2:05
